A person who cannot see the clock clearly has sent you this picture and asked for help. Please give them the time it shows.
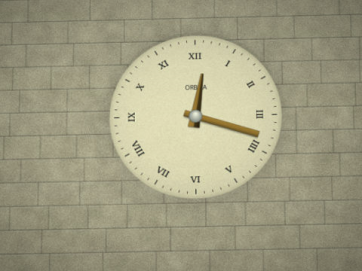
12:18
